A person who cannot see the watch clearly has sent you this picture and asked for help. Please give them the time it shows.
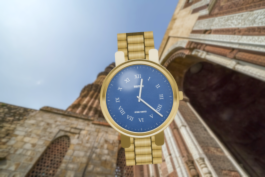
12:22
